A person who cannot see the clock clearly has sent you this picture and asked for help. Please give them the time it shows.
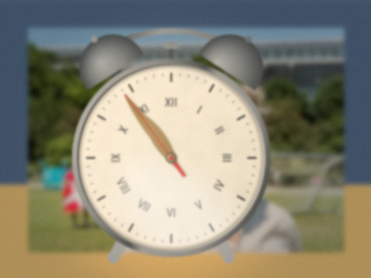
10:53:54
